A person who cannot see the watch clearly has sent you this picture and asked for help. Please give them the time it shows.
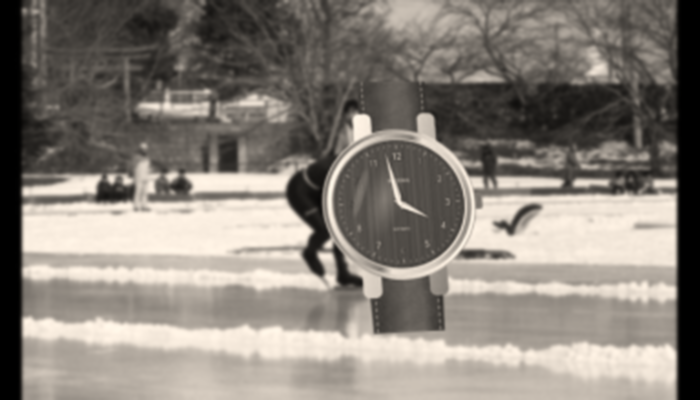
3:58
